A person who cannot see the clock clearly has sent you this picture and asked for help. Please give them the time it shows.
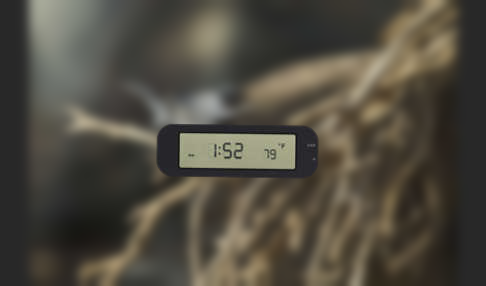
1:52
